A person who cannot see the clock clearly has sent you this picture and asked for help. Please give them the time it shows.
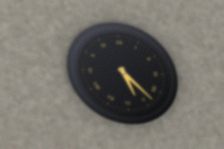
5:23
